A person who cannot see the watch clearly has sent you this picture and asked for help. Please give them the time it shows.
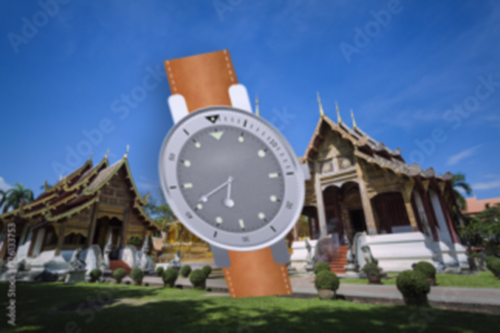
6:41
